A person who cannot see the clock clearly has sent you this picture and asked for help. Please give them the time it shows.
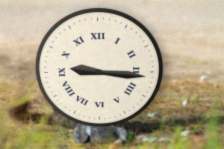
9:16
